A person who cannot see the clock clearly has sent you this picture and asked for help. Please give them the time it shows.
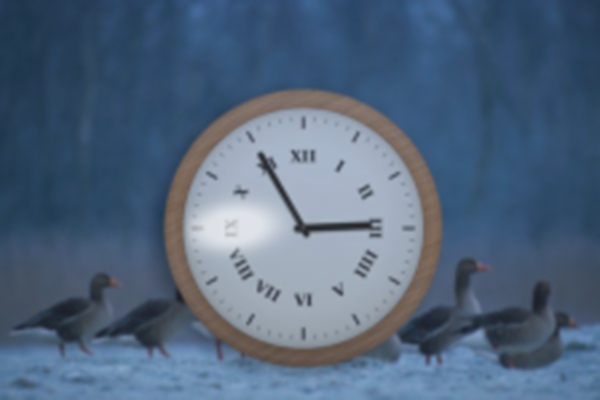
2:55
